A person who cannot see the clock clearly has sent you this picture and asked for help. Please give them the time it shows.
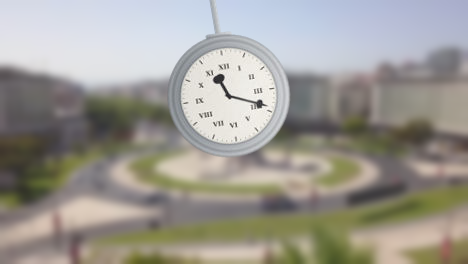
11:19
